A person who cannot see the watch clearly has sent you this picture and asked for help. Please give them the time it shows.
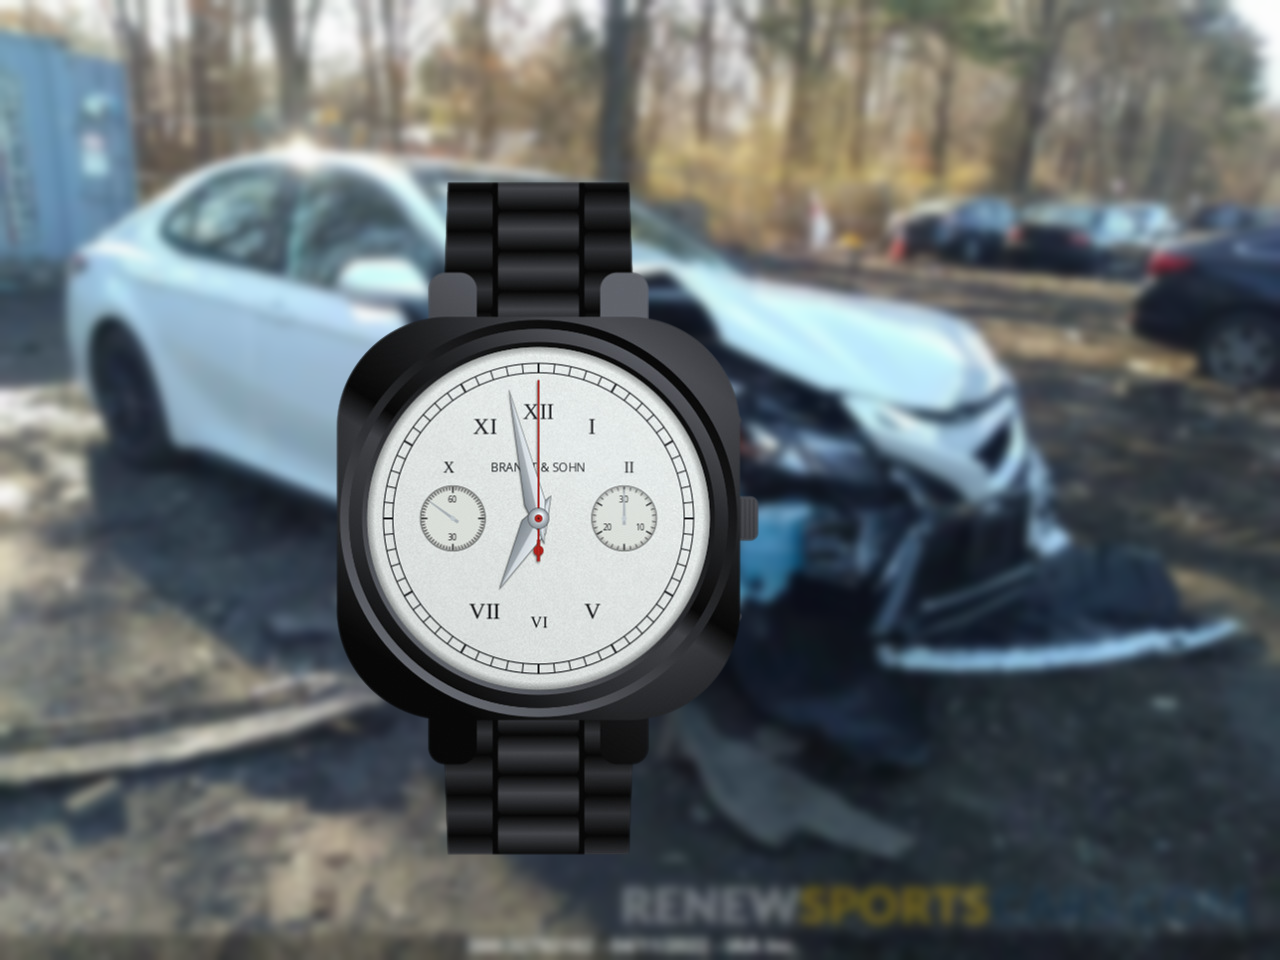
6:57:51
